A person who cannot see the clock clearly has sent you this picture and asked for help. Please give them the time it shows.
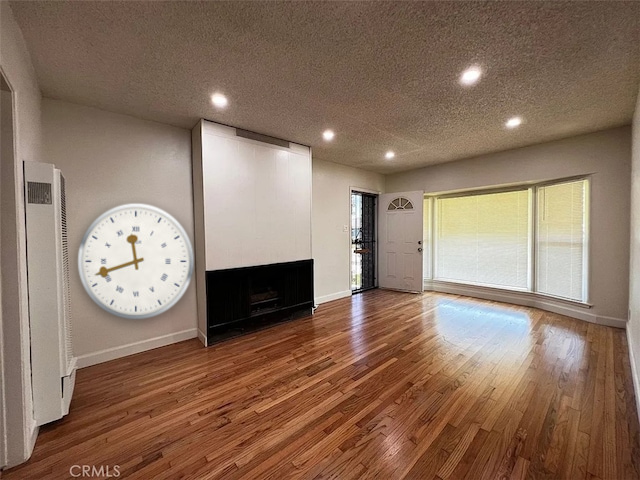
11:42
